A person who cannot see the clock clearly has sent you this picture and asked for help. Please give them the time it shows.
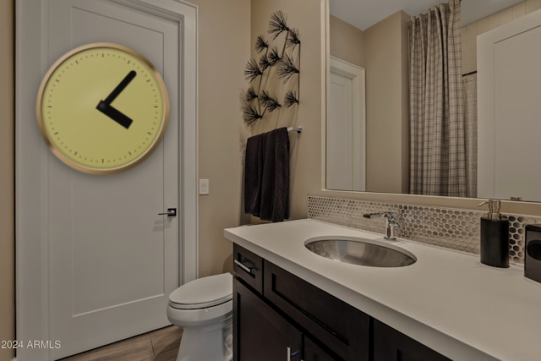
4:07
